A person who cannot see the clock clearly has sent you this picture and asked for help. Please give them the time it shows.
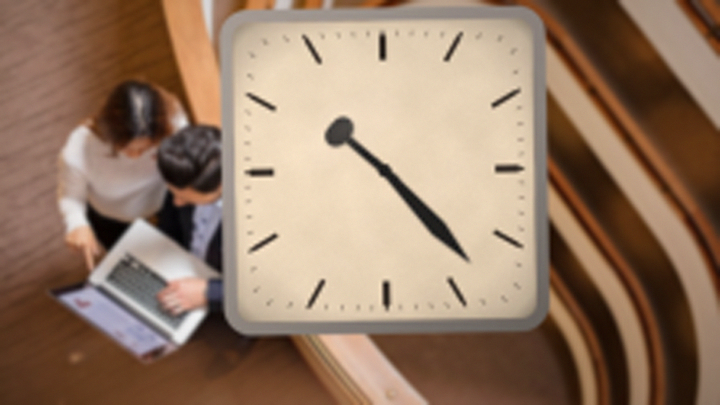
10:23
